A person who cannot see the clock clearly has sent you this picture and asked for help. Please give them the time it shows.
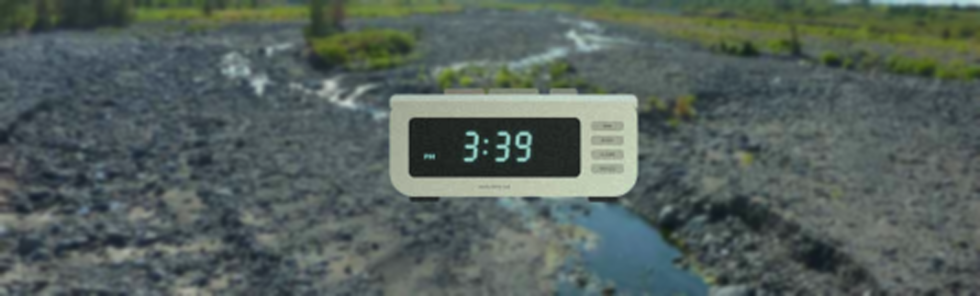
3:39
